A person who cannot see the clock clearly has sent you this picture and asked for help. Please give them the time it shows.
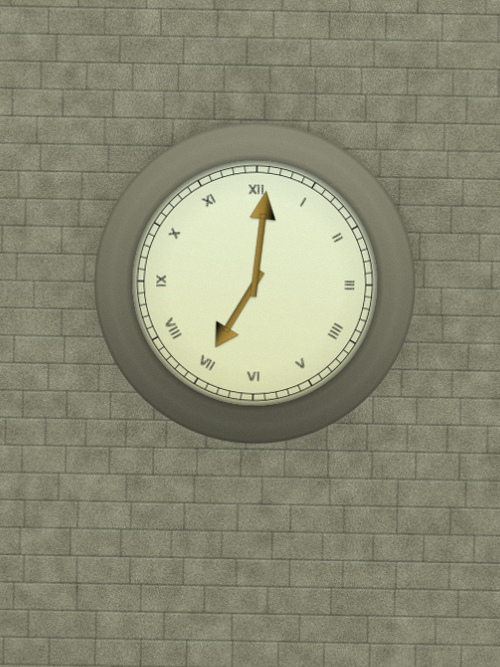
7:01
